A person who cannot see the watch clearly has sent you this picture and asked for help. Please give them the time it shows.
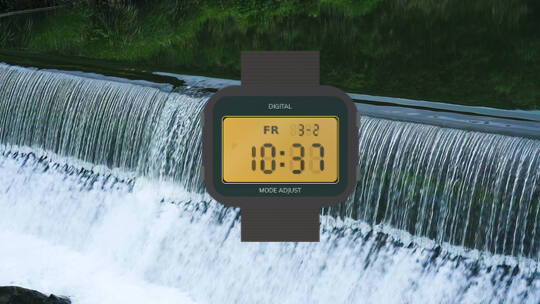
10:37
